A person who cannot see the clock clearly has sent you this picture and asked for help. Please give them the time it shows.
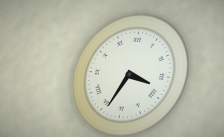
3:34
